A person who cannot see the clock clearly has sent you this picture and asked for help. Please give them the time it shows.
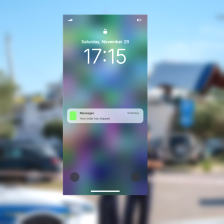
17:15
